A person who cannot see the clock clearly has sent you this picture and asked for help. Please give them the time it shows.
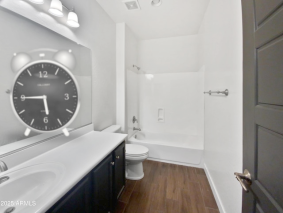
5:45
